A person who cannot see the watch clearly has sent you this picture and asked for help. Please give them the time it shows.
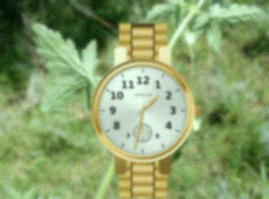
1:32
